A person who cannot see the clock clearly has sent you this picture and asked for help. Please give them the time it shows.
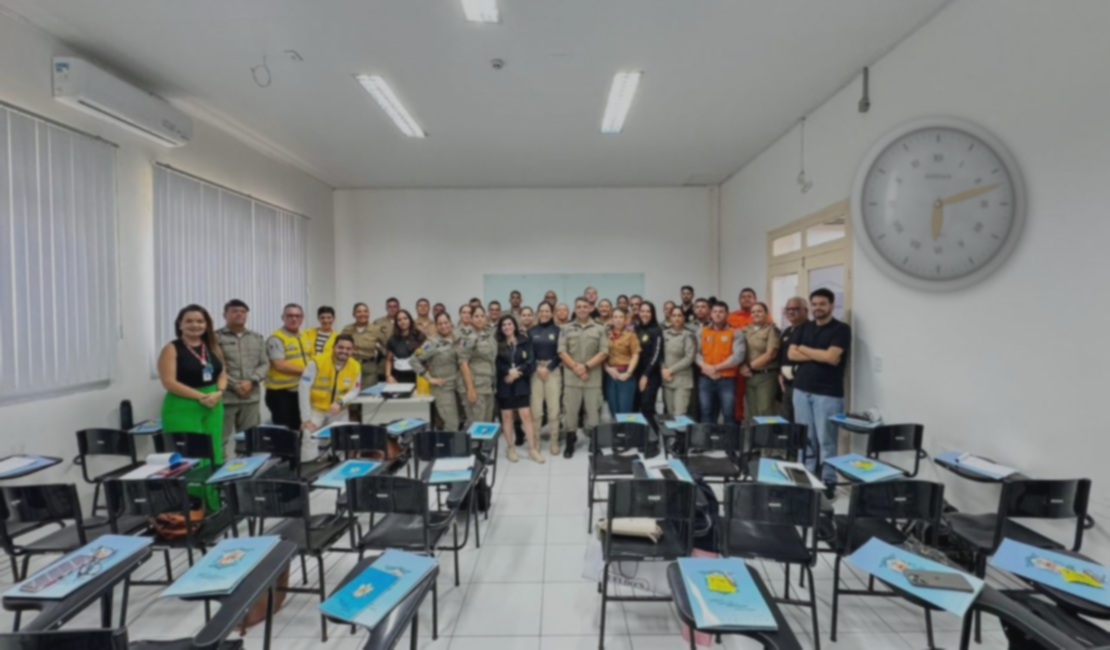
6:12
